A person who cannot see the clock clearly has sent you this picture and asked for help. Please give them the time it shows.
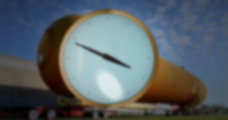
3:49
